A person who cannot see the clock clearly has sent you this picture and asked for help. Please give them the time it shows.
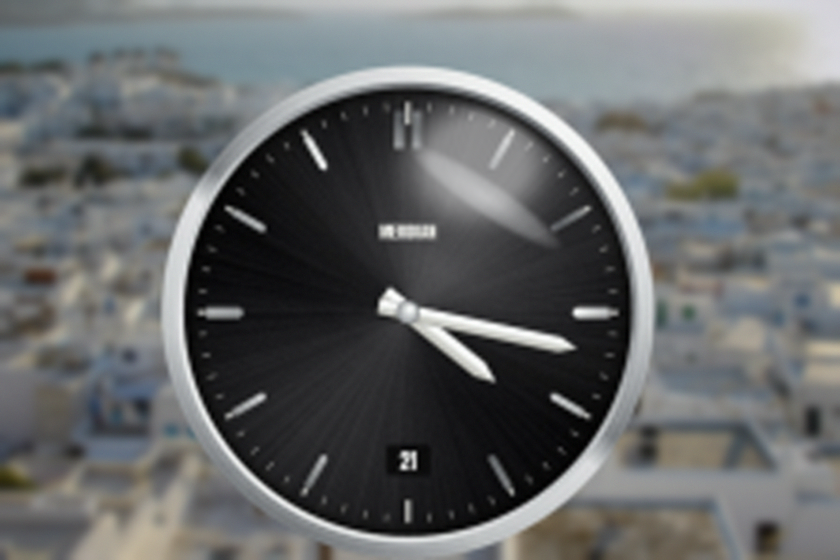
4:17
